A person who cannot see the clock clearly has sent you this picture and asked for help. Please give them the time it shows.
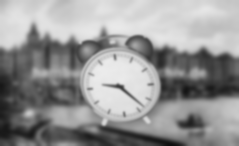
9:23
